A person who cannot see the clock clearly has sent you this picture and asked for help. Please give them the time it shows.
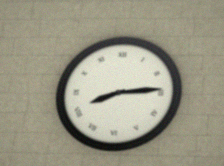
8:14
